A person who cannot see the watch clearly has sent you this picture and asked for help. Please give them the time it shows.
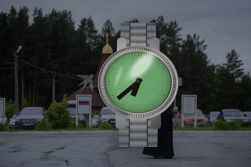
6:38
